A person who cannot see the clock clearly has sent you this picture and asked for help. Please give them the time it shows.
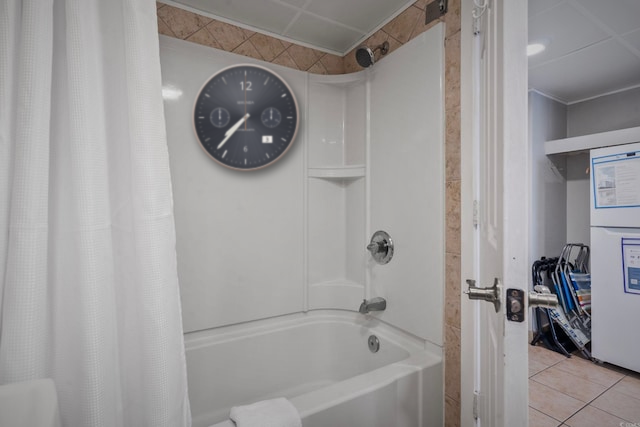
7:37
